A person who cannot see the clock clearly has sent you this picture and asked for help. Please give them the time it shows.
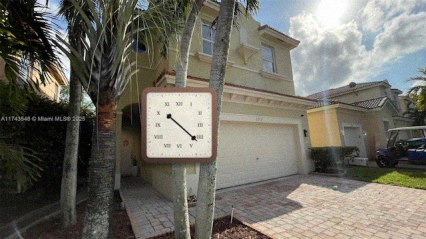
10:22
